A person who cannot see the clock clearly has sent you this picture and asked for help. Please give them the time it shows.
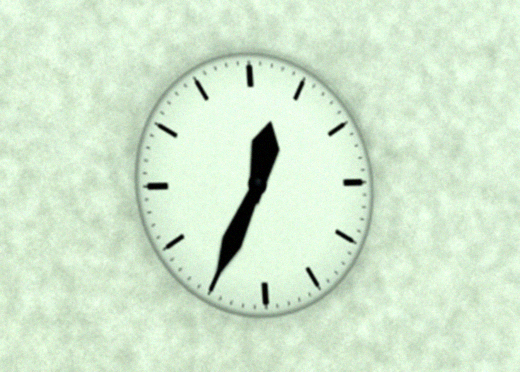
12:35
